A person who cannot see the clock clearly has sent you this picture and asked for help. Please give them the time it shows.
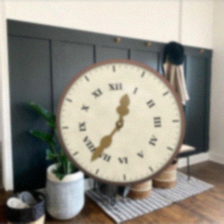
12:37
